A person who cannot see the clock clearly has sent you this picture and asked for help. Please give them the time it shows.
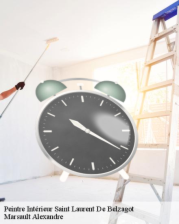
10:21
